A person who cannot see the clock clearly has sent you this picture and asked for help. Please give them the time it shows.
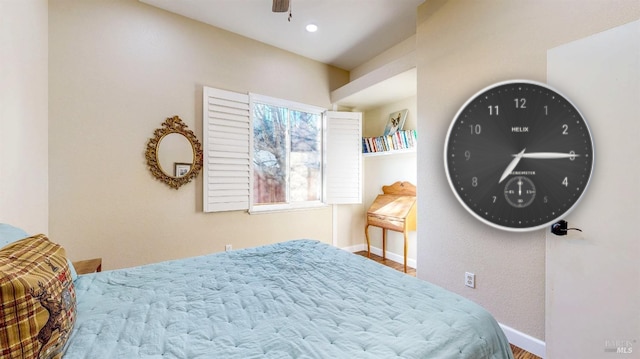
7:15
